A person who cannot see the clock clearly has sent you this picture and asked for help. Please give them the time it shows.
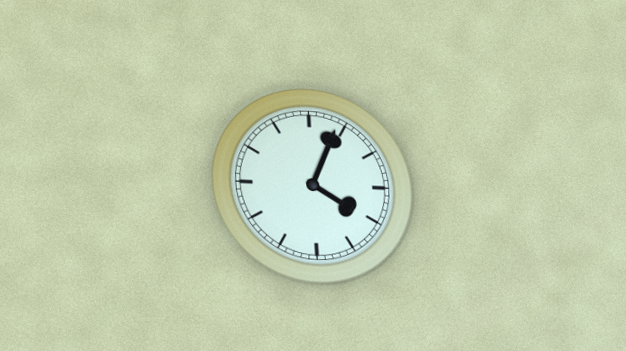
4:04
